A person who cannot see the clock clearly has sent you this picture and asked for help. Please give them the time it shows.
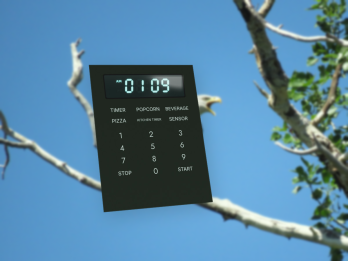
1:09
